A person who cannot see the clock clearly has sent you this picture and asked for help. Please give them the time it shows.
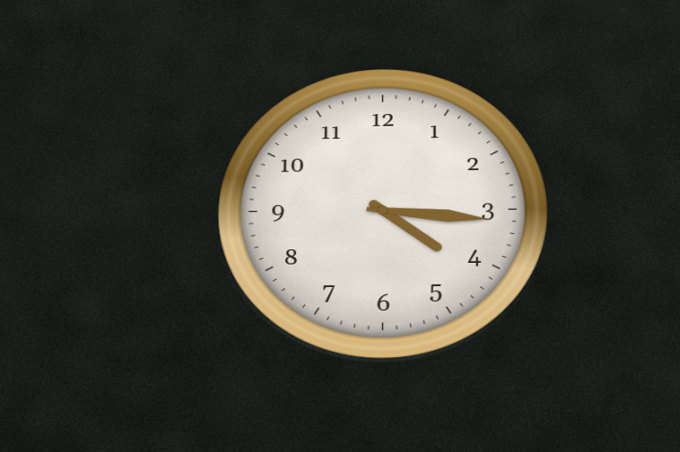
4:16
